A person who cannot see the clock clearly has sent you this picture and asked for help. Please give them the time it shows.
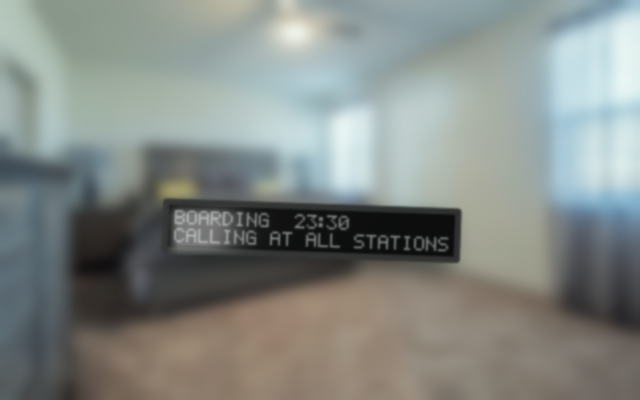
23:30
